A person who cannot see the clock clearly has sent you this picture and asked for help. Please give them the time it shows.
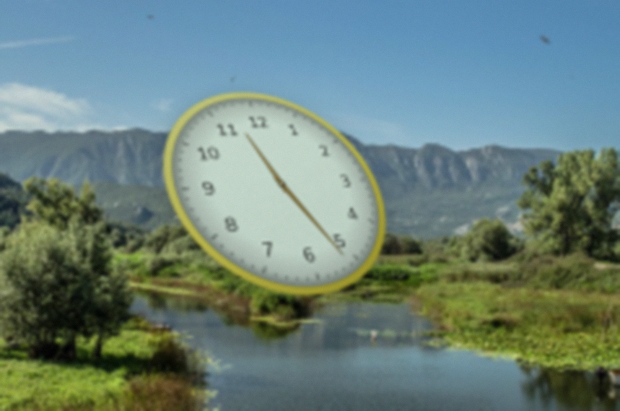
11:26
